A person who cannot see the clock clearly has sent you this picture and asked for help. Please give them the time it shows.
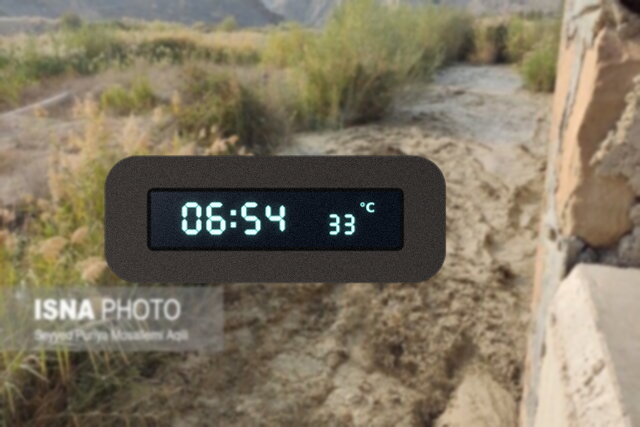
6:54
